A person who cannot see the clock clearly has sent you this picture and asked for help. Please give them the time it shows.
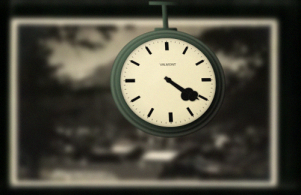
4:21
